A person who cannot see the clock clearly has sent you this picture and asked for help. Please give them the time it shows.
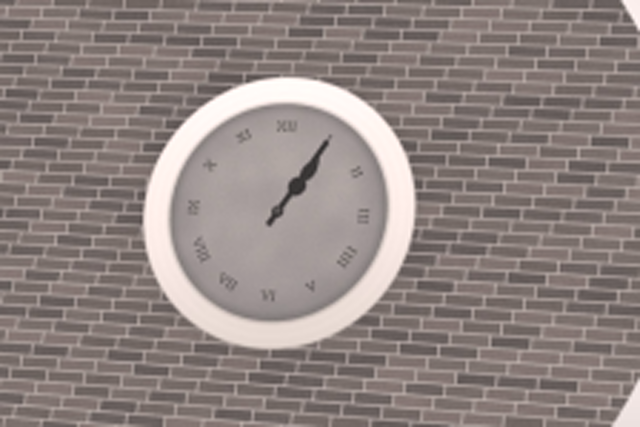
1:05
